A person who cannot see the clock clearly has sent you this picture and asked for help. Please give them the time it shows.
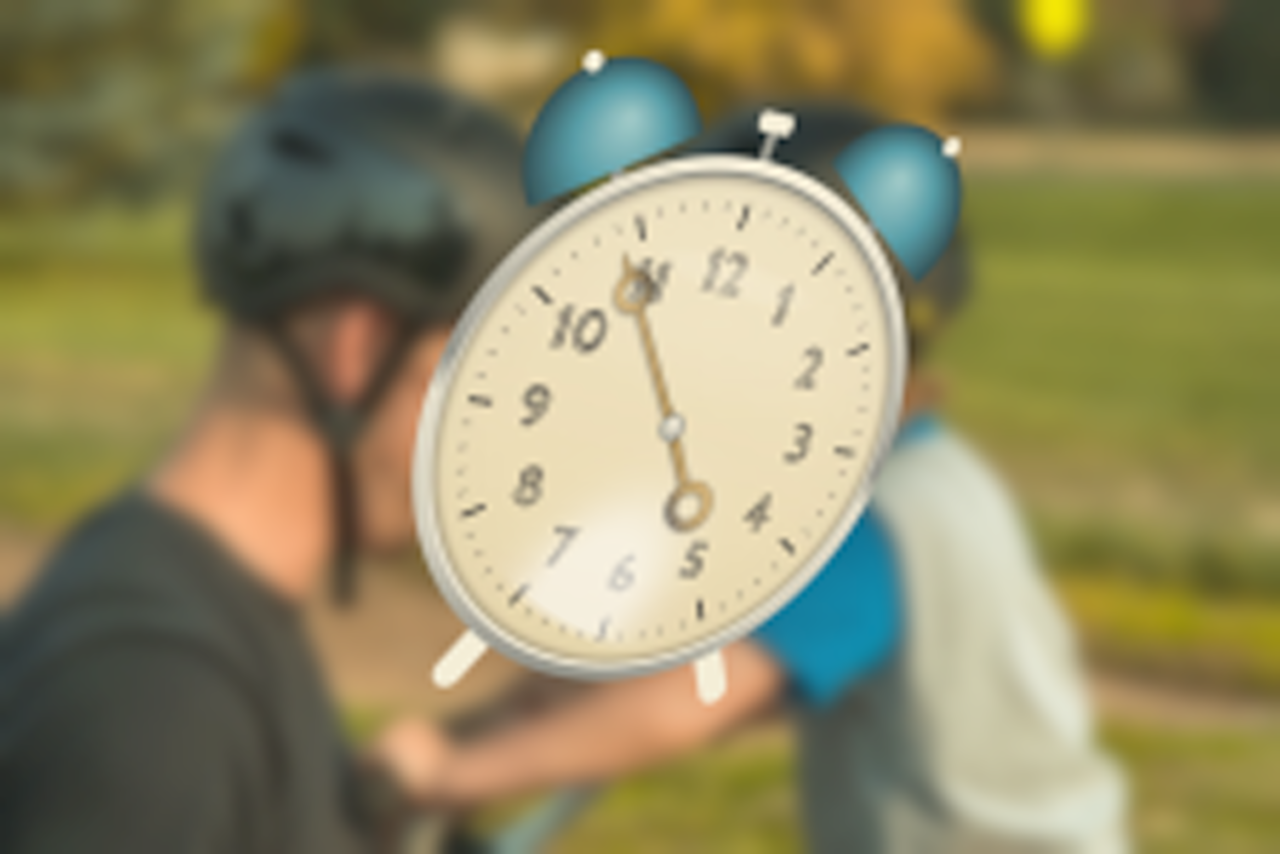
4:54
